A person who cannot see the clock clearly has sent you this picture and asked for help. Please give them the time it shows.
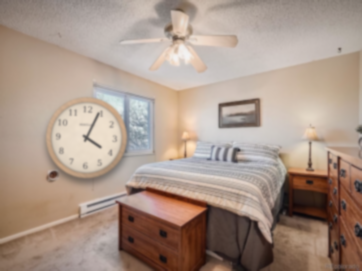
4:04
